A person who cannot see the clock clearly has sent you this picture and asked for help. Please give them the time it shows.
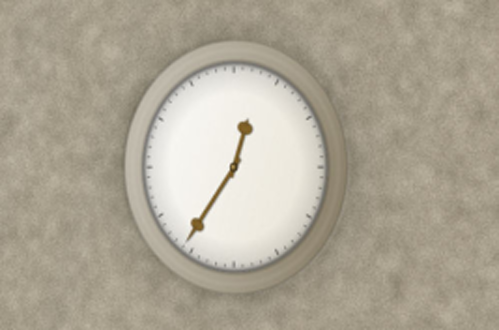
12:36
